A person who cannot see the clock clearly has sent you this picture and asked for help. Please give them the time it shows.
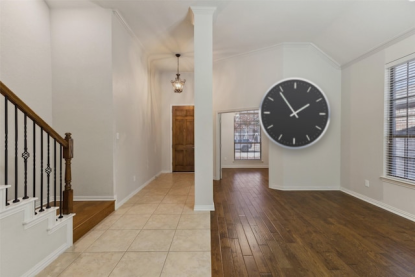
1:54
